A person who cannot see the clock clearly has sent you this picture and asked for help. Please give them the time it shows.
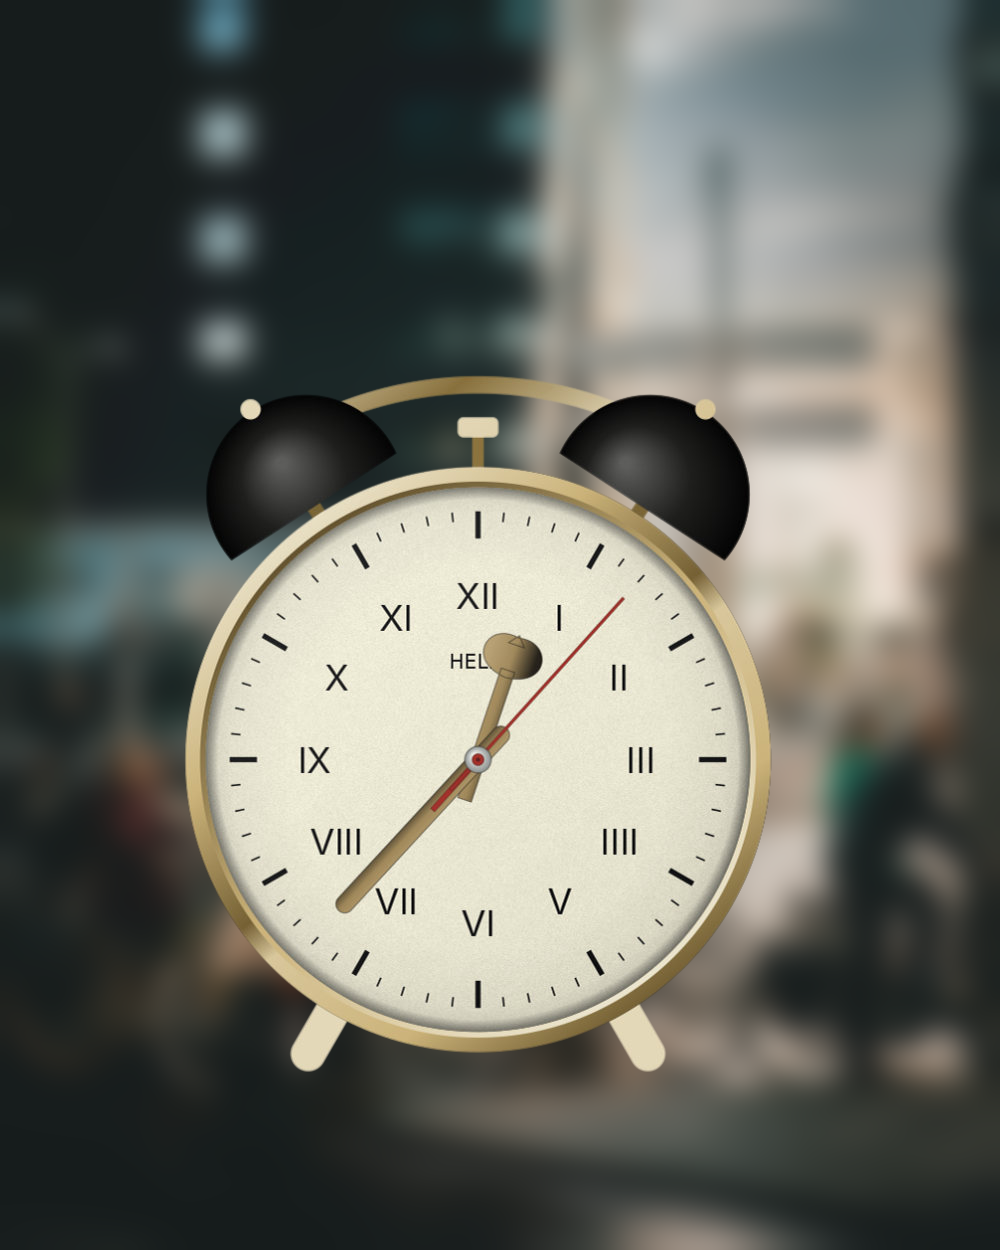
12:37:07
